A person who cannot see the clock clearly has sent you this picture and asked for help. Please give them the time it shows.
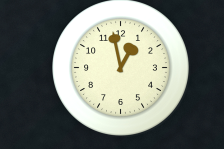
12:58
